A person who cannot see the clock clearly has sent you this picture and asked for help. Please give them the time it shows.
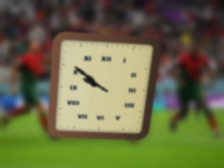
9:51
